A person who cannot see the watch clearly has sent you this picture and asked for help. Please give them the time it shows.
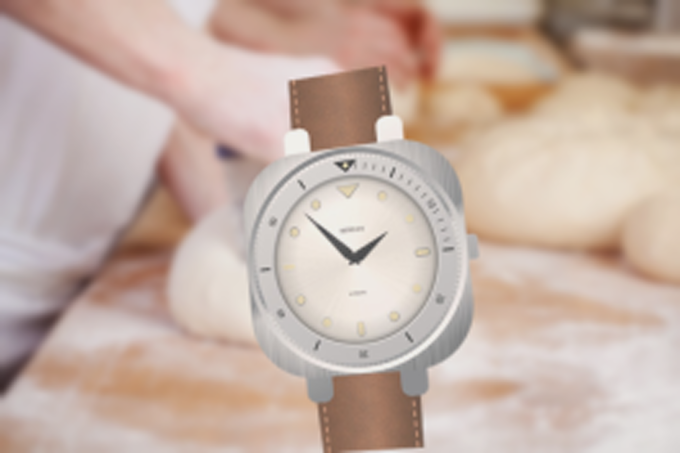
1:53
